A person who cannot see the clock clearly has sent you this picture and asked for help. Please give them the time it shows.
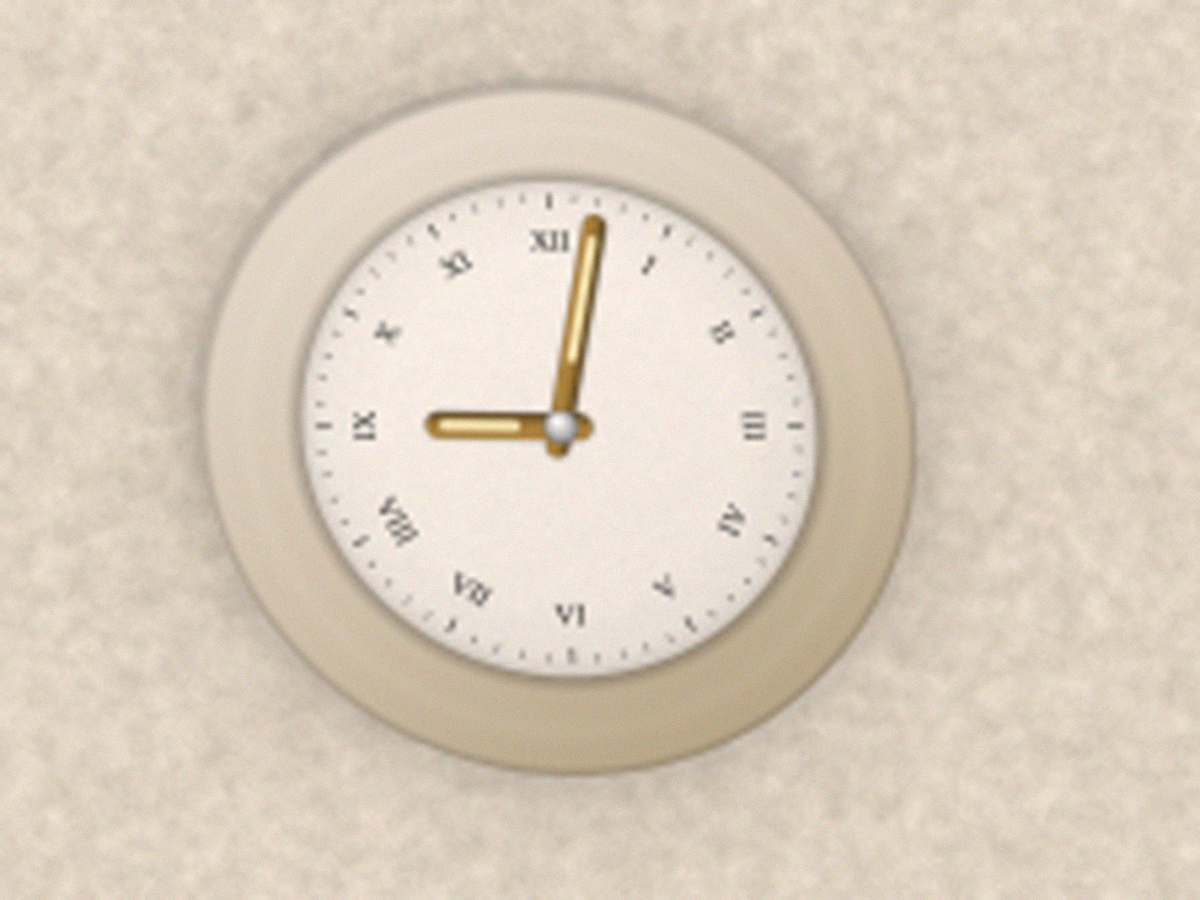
9:02
